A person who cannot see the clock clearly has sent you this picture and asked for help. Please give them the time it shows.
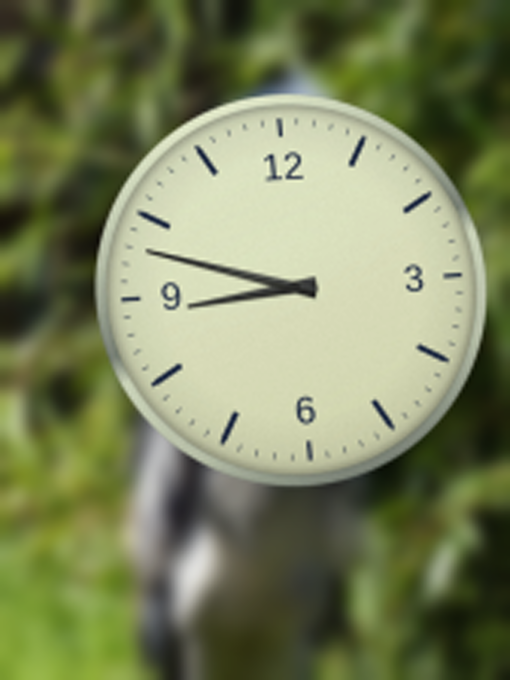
8:48
